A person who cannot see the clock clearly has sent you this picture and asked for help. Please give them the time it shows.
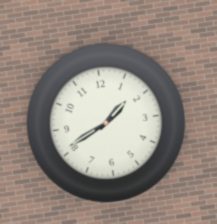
1:41
